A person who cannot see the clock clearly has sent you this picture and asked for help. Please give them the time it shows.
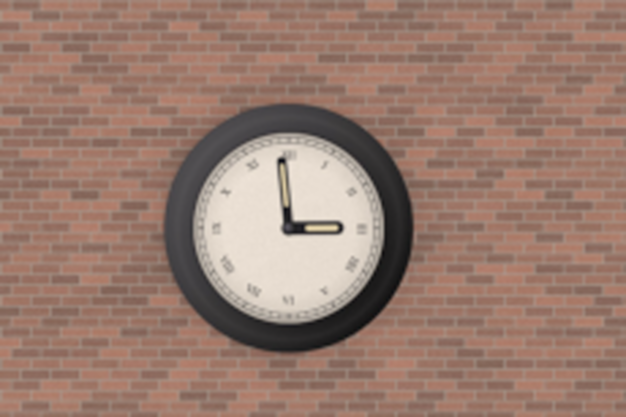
2:59
